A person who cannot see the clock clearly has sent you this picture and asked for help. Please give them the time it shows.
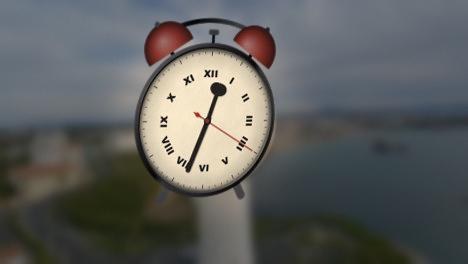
12:33:20
